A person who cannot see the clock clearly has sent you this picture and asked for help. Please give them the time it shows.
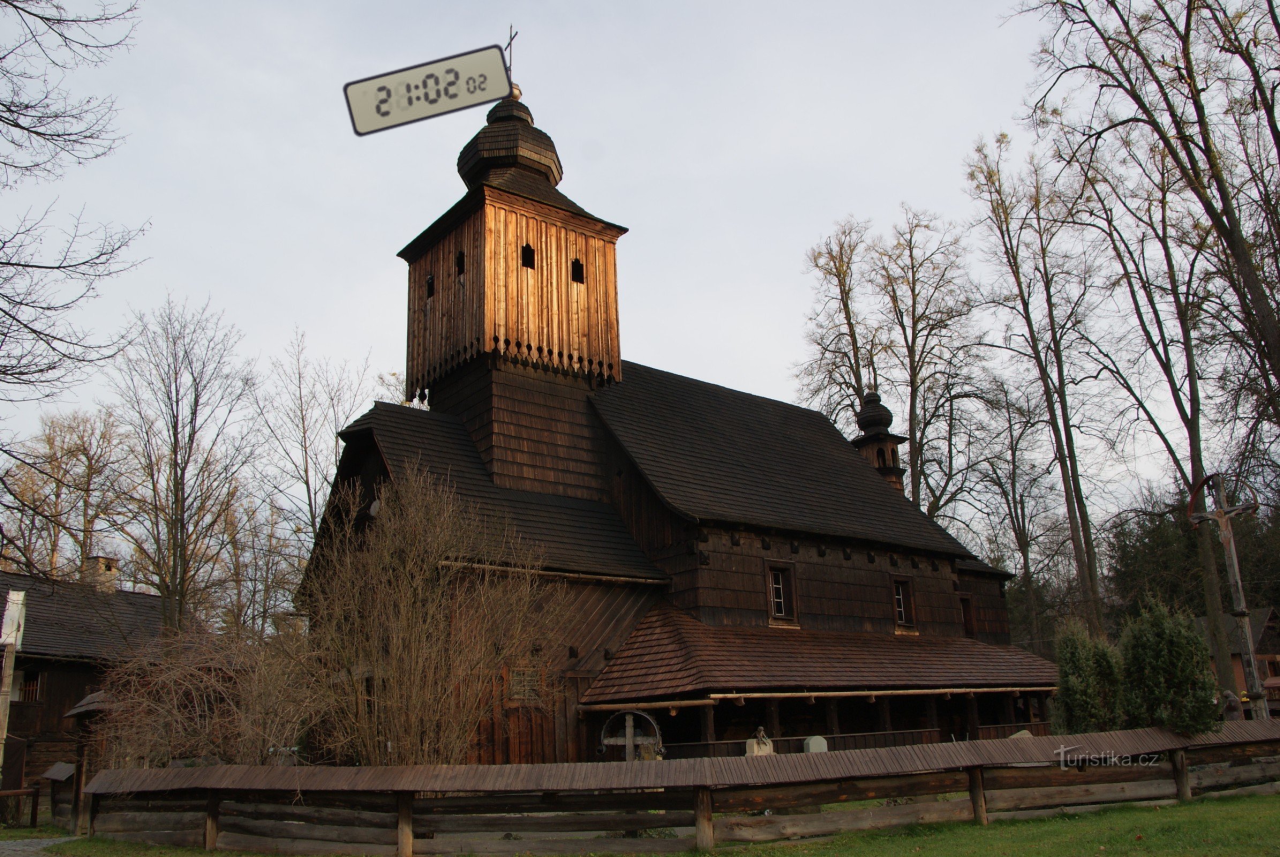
21:02:02
